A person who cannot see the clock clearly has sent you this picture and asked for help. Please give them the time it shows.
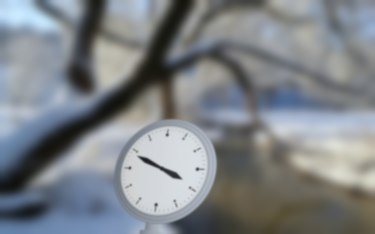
3:49
